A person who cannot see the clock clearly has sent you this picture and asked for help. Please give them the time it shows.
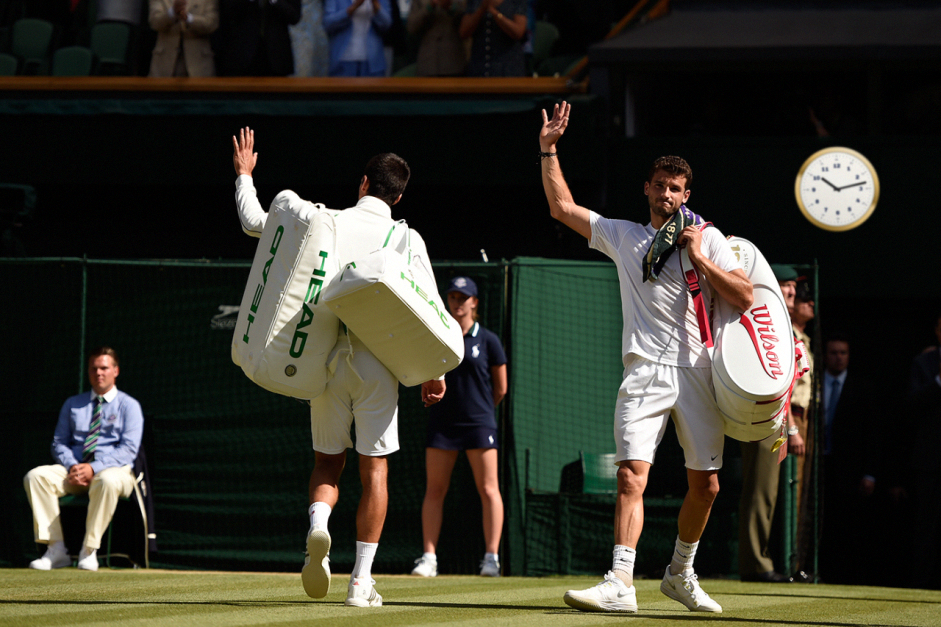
10:13
